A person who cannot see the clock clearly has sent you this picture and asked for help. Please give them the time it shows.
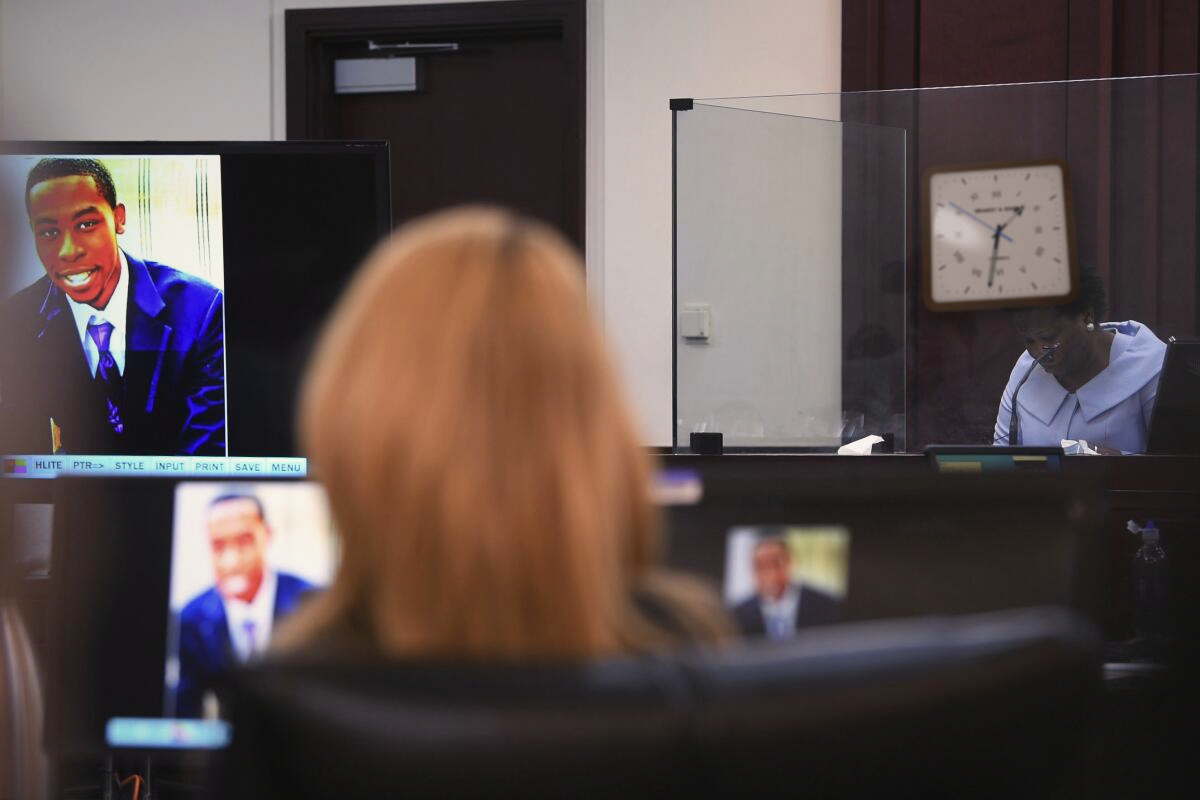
1:31:51
